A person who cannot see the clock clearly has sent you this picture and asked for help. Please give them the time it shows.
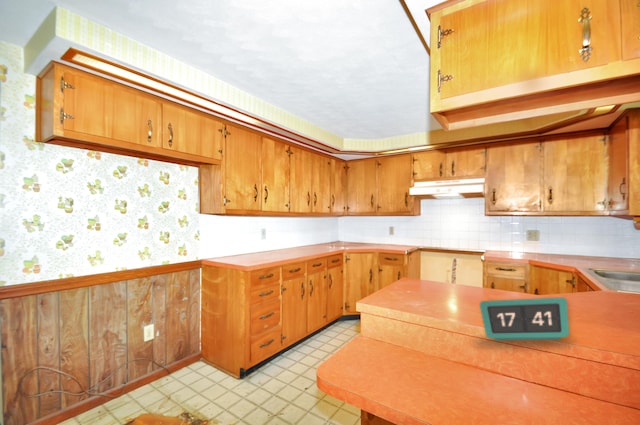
17:41
